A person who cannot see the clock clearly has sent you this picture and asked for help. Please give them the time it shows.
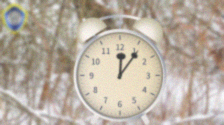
12:06
